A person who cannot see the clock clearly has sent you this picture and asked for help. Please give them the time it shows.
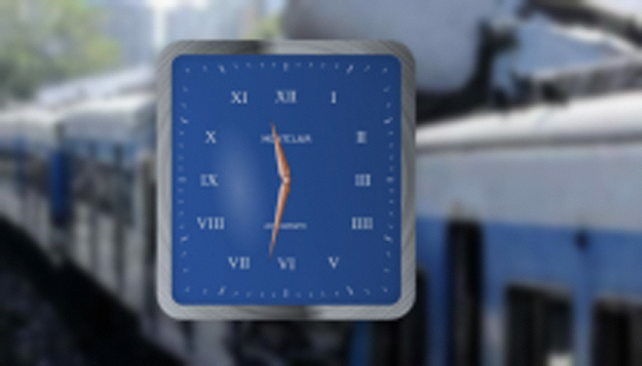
11:32
